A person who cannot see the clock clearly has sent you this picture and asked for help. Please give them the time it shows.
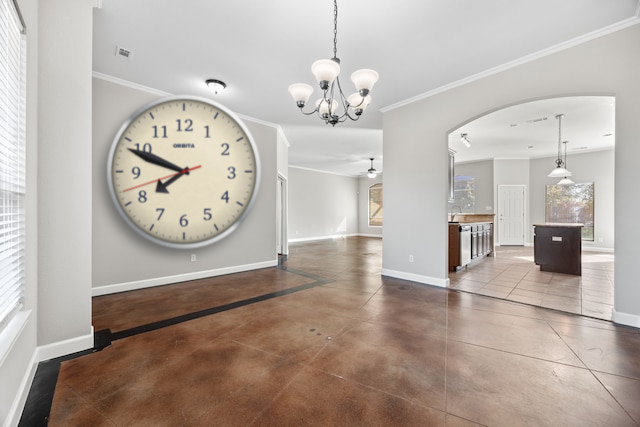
7:48:42
